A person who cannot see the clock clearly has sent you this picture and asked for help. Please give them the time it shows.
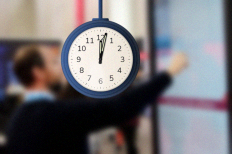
12:02
